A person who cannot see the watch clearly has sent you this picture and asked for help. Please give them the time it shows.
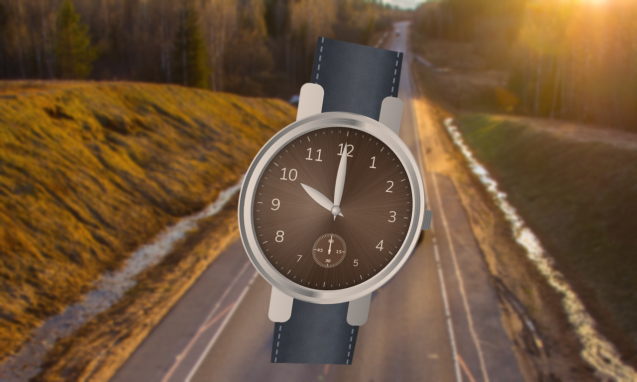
10:00
